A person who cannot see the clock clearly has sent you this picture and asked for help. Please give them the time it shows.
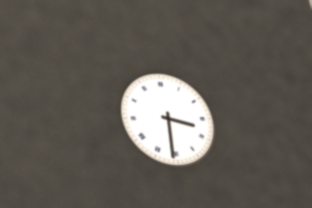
3:31
